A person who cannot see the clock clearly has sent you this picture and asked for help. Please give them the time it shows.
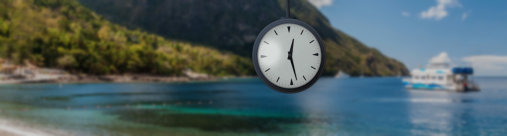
12:28
